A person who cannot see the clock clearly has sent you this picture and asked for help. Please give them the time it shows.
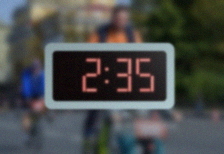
2:35
